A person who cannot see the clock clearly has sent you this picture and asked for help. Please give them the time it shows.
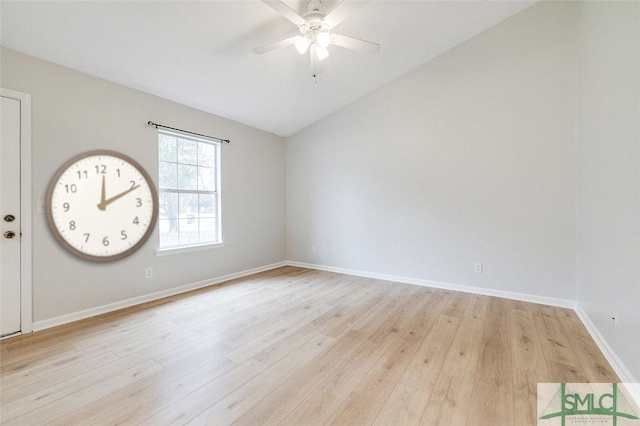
12:11
